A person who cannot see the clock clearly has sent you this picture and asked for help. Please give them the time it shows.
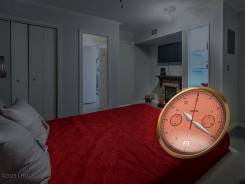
10:20
